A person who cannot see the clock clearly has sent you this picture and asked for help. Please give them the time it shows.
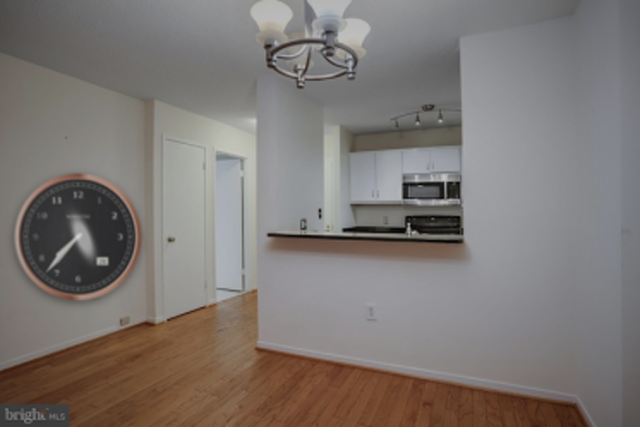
7:37
